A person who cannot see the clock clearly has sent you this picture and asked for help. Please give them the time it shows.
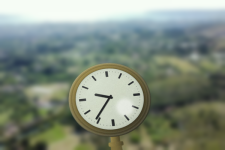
9:36
